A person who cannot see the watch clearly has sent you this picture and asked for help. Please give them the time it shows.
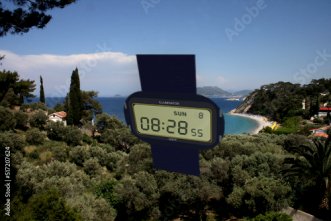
8:28:55
